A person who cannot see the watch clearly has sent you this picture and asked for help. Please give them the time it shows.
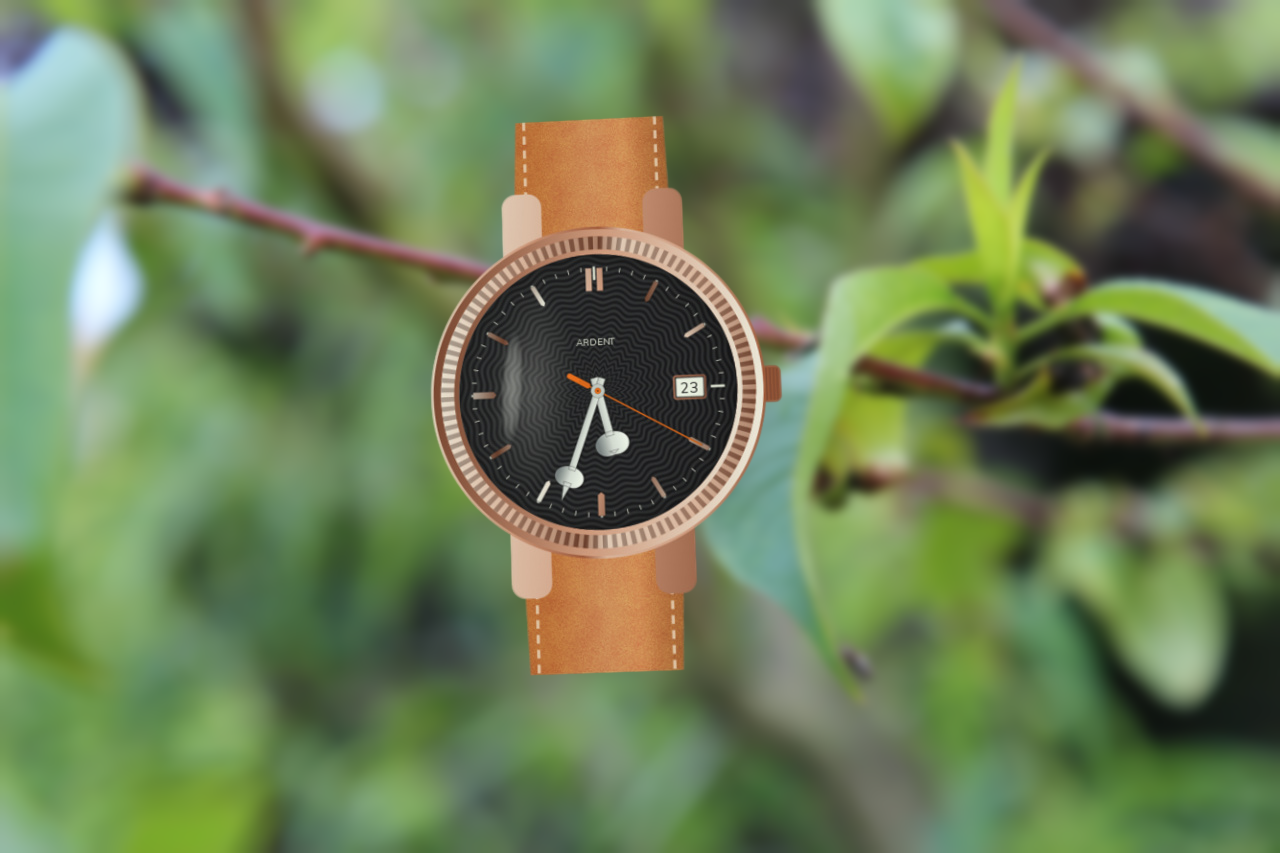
5:33:20
